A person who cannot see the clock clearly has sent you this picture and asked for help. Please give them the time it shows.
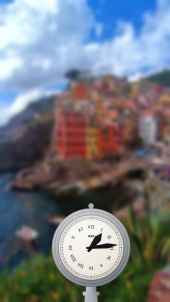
1:14
